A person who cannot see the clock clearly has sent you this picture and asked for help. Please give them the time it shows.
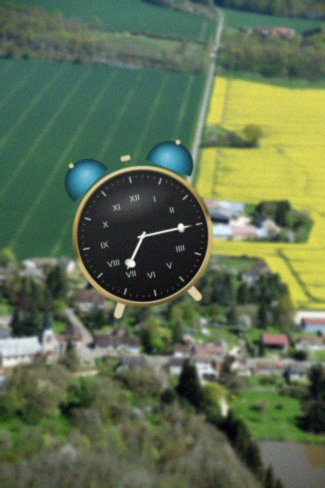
7:15
